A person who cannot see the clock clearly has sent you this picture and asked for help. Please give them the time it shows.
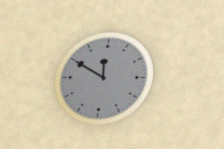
11:50
